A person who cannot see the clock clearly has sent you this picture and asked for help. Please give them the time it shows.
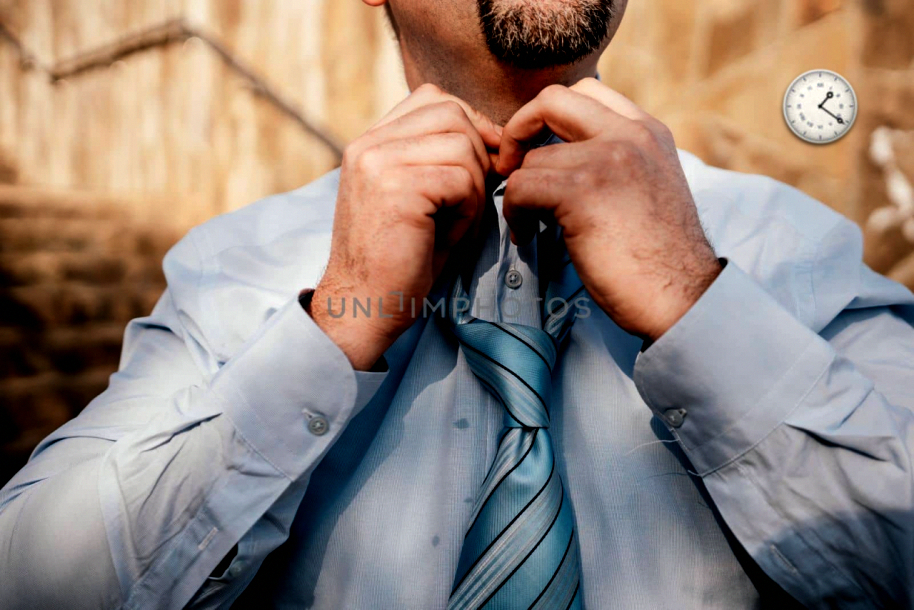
1:21
